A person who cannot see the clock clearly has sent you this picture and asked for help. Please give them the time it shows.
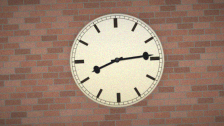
8:14
